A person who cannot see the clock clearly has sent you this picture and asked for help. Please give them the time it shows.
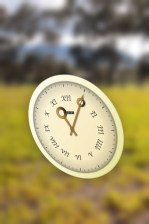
11:05
